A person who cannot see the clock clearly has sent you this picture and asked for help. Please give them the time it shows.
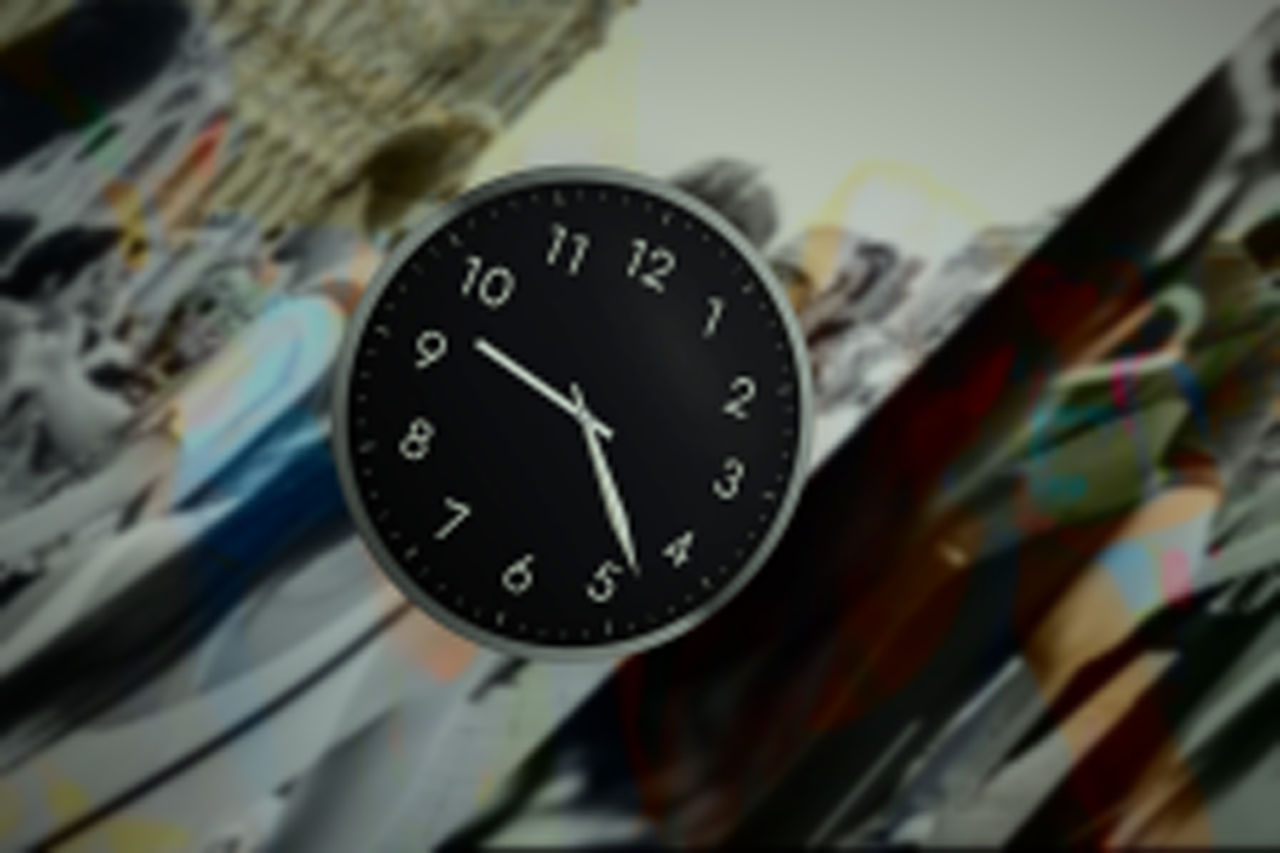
9:23
